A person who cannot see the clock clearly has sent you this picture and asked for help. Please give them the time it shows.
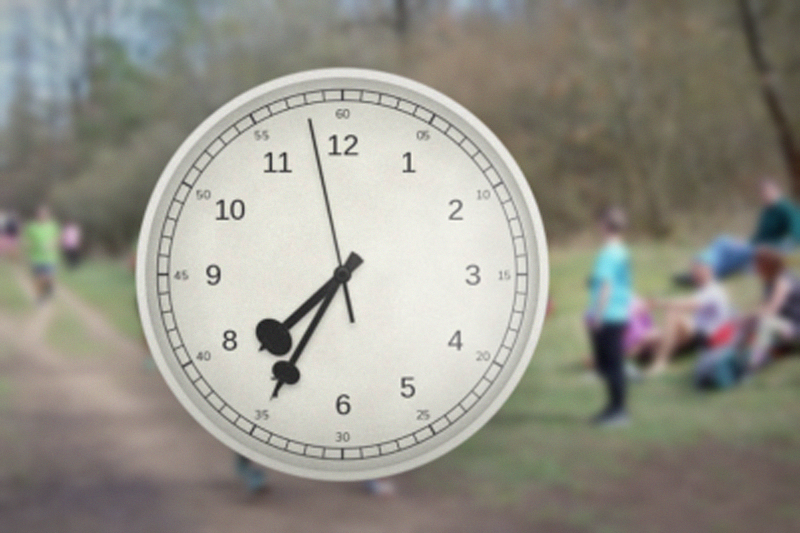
7:34:58
